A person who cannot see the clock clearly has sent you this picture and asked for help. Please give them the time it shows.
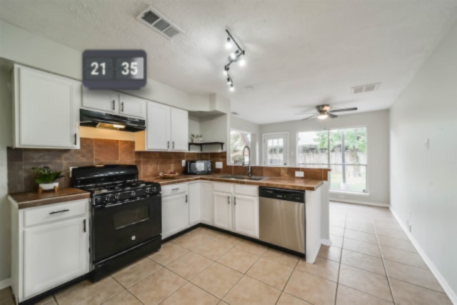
21:35
